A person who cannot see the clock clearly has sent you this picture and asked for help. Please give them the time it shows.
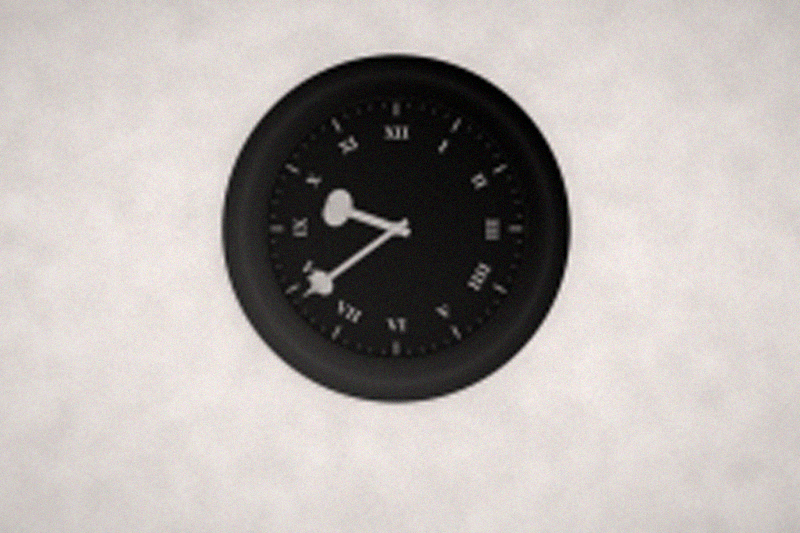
9:39
